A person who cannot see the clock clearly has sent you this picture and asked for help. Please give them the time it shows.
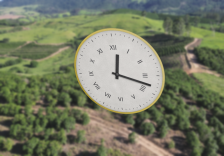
12:18
